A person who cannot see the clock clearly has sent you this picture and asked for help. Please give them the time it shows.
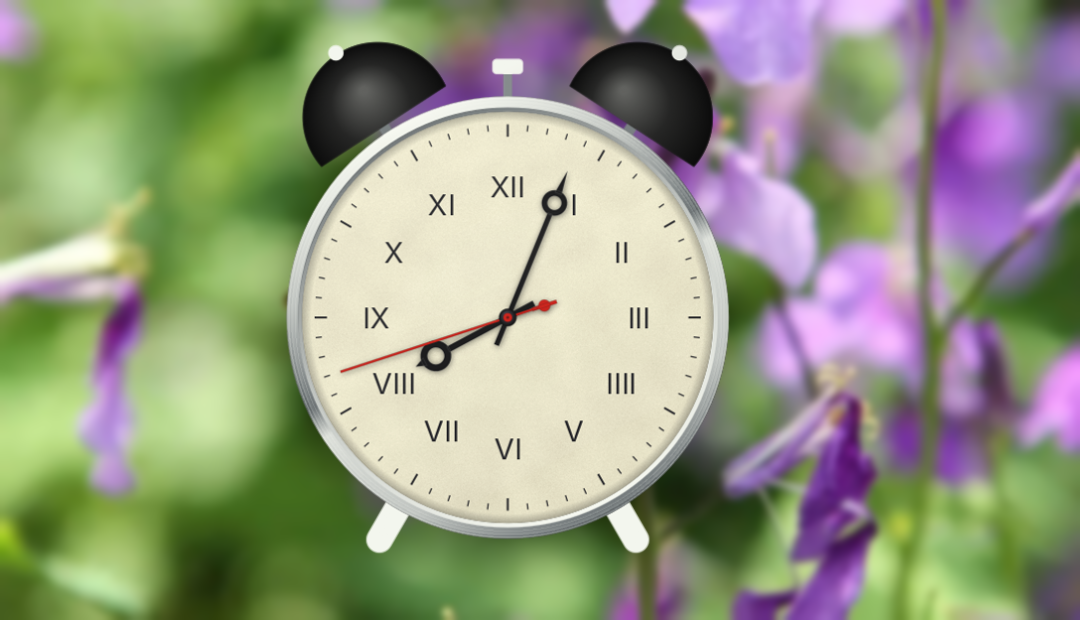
8:03:42
